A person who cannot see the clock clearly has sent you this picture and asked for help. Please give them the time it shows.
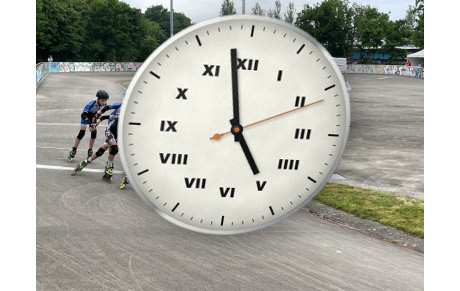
4:58:11
